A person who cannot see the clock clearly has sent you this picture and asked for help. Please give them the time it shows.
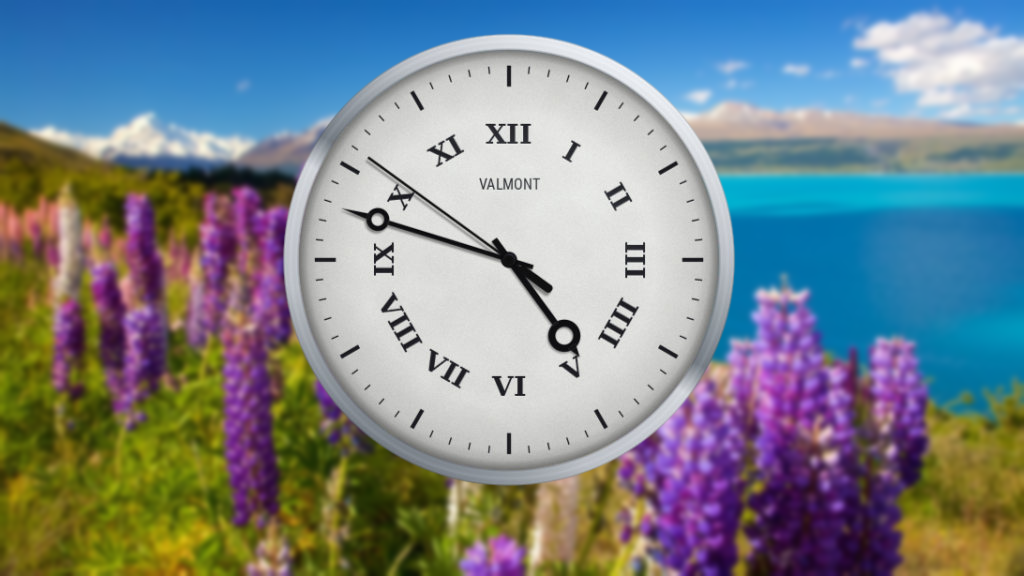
4:47:51
